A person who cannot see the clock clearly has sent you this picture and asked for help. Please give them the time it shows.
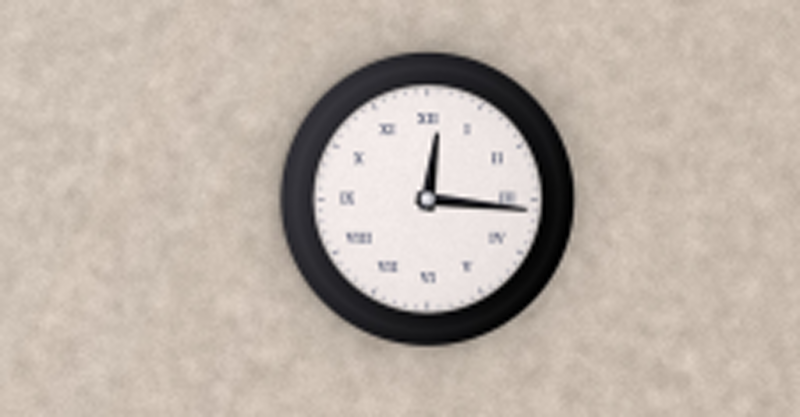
12:16
